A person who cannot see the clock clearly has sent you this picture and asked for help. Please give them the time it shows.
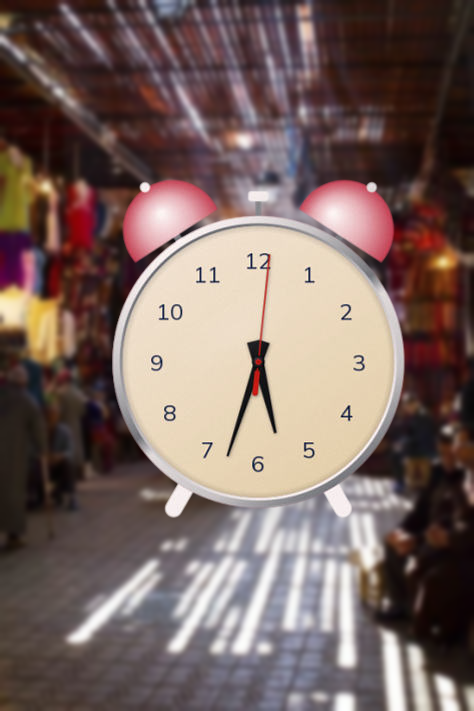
5:33:01
